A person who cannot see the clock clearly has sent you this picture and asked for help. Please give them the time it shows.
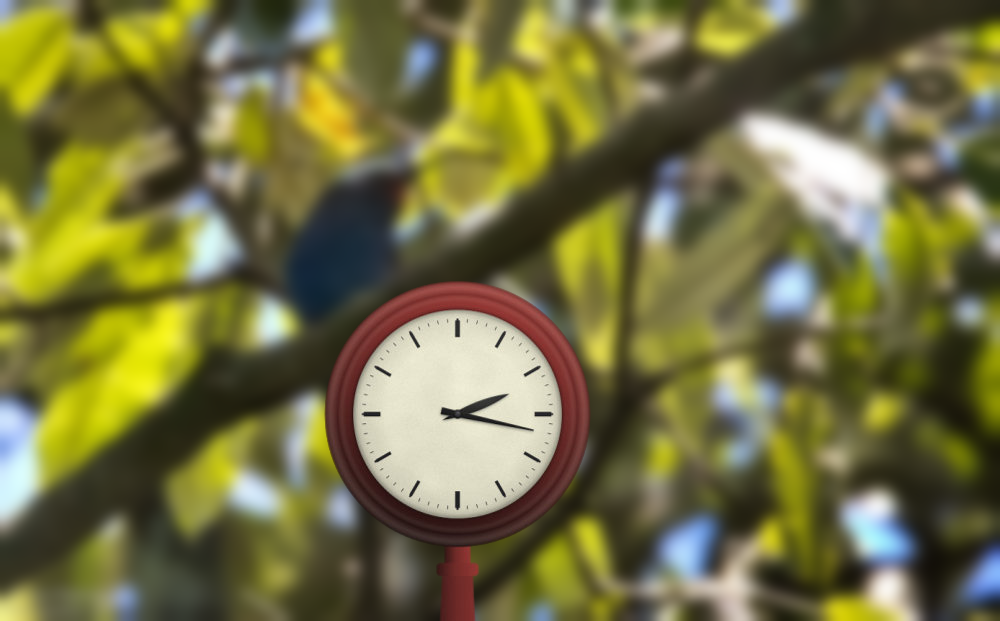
2:17
